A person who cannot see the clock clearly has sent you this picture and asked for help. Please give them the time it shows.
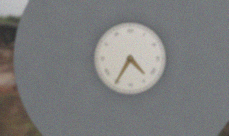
4:35
